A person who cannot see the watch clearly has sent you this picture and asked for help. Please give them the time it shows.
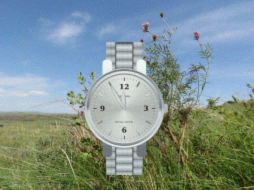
11:55
